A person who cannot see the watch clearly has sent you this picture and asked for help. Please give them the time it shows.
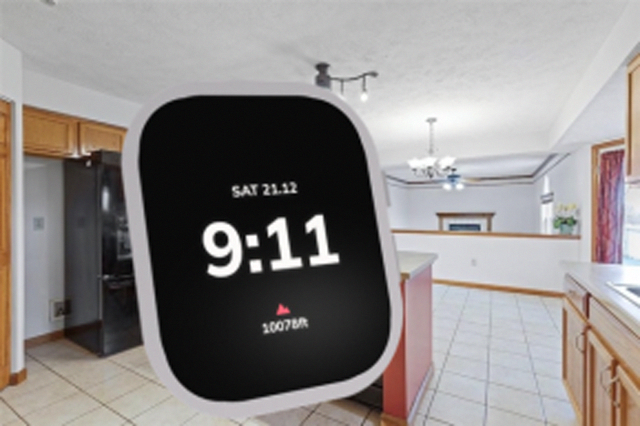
9:11
